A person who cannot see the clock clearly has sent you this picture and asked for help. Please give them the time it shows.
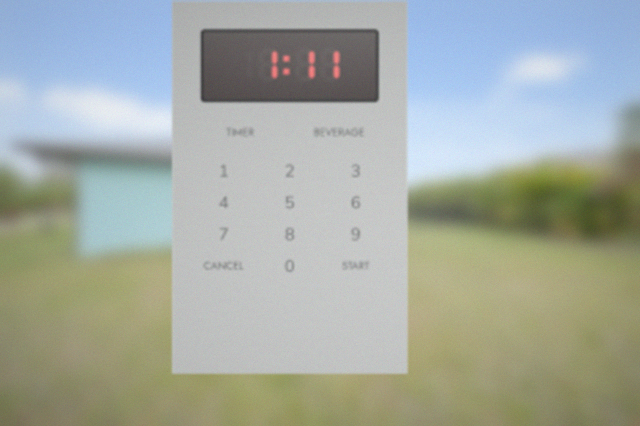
1:11
